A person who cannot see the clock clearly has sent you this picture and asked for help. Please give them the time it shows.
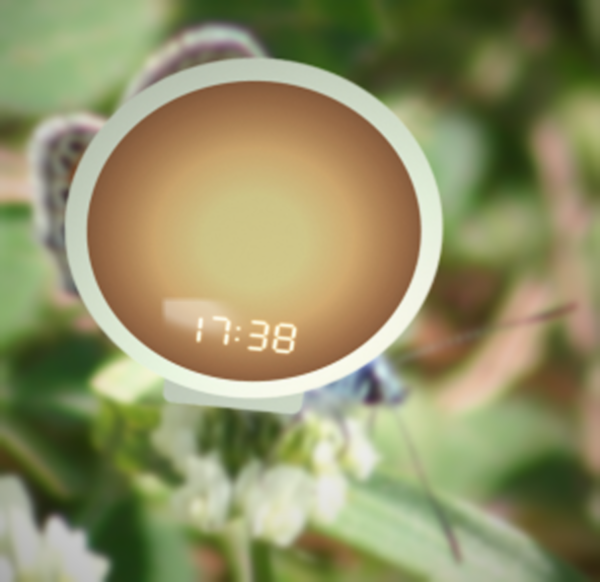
17:38
